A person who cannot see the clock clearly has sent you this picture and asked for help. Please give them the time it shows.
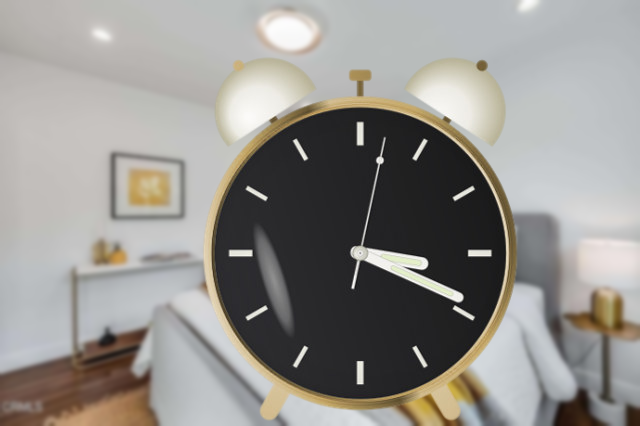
3:19:02
